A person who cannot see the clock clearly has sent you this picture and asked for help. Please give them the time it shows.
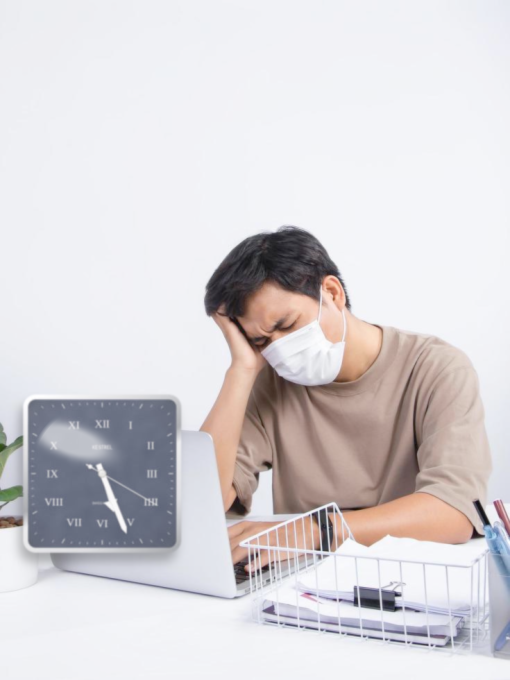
5:26:20
